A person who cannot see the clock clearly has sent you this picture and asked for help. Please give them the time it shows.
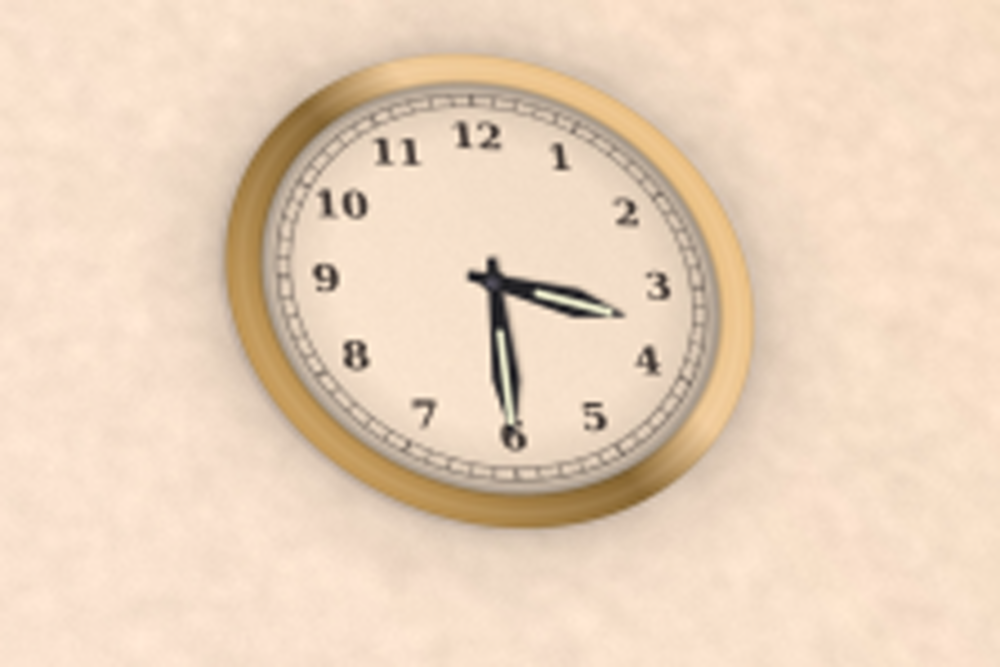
3:30
